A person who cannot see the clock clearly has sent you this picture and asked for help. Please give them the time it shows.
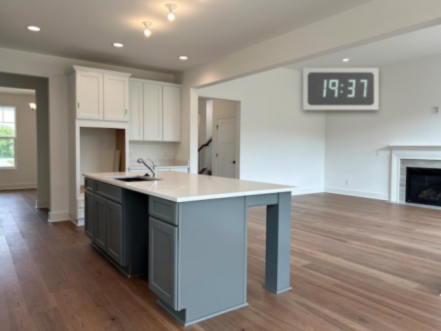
19:37
